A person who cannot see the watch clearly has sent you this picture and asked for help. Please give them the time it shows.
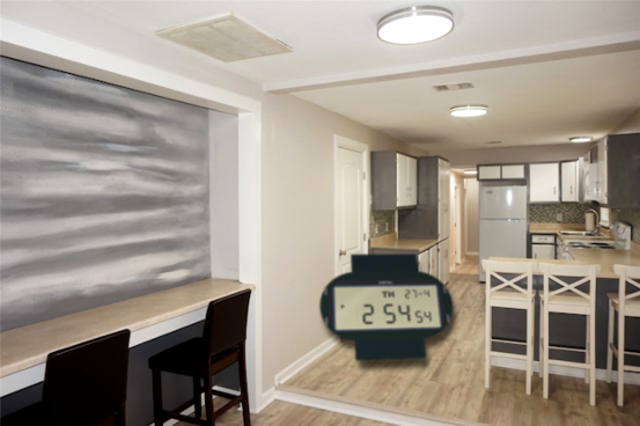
2:54:54
